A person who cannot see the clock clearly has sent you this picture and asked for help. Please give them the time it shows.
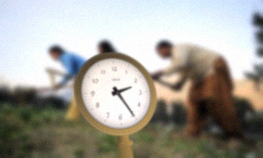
2:25
